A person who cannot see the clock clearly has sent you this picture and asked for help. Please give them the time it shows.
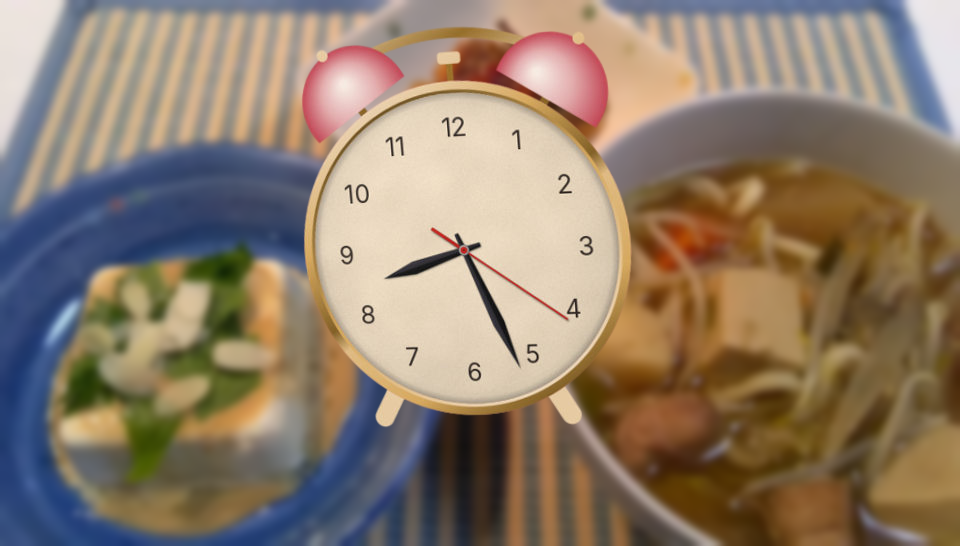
8:26:21
